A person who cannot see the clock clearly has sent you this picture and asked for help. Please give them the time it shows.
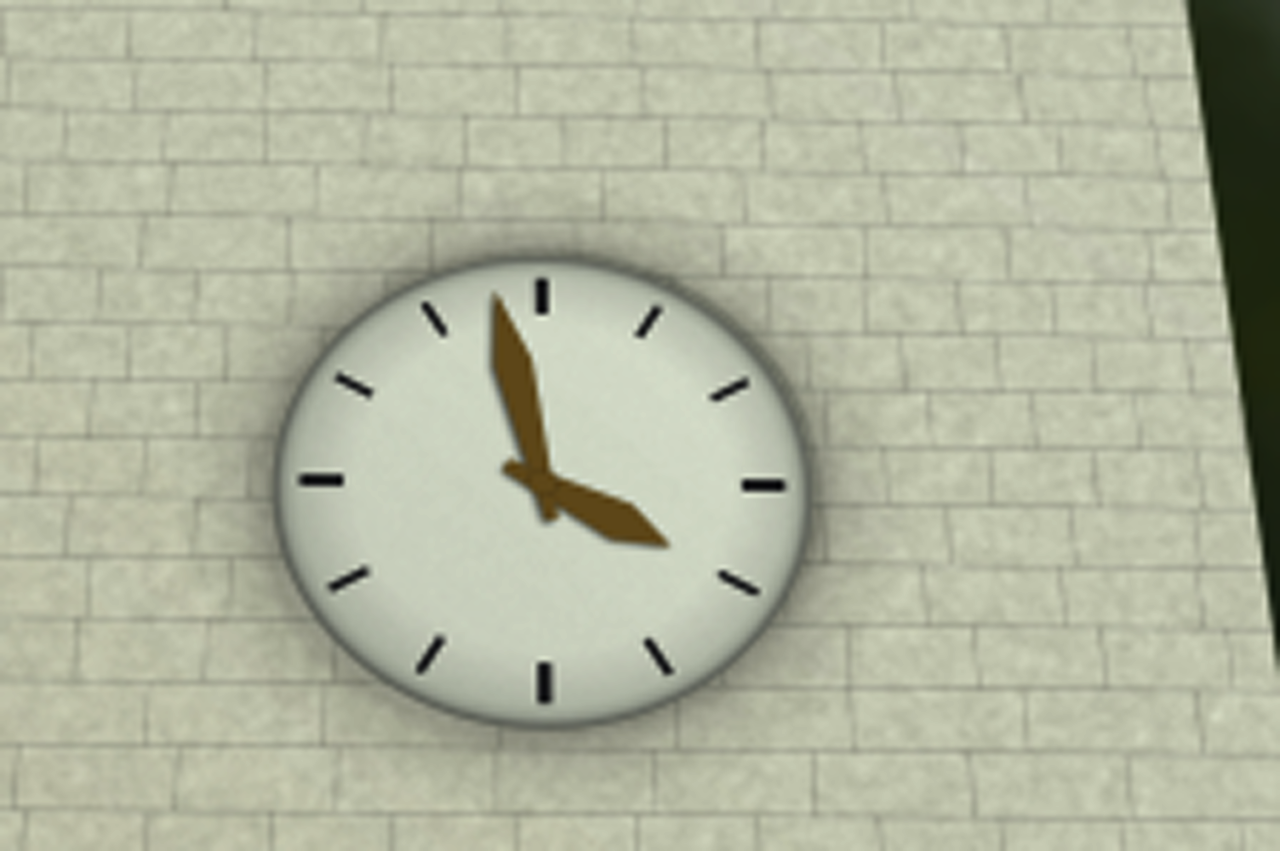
3:58
